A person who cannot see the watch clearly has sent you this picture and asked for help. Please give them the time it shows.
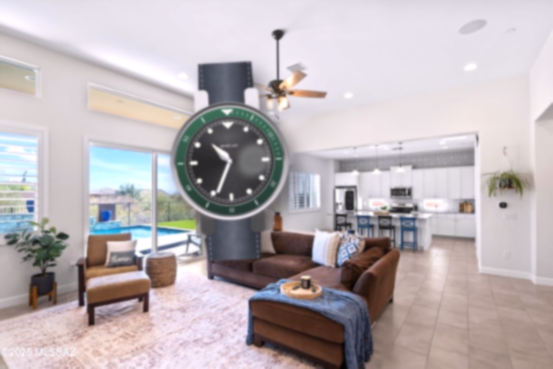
10:34
